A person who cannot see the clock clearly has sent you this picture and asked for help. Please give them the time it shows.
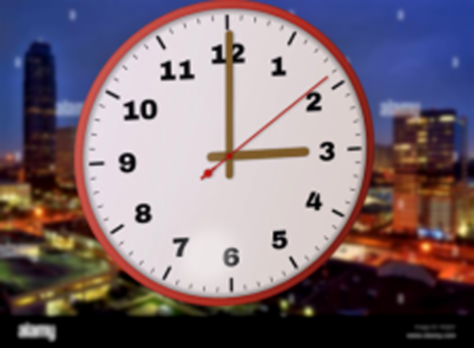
3:00:09
